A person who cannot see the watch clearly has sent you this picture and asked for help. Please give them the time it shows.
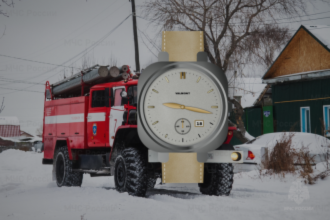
9:17
